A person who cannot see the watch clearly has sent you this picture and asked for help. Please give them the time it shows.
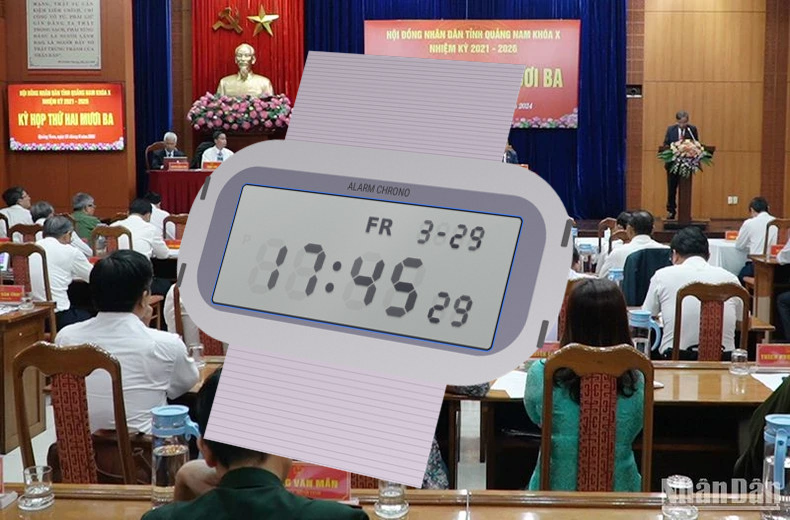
17:45:29
